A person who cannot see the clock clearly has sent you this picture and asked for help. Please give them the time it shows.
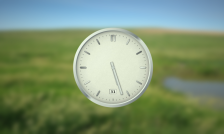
5:27
